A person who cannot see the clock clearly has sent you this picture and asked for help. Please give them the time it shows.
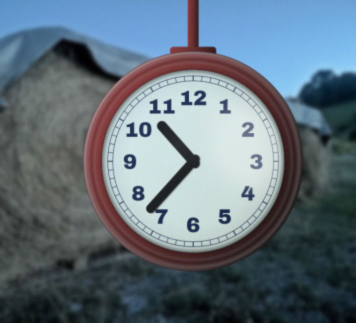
10:37
